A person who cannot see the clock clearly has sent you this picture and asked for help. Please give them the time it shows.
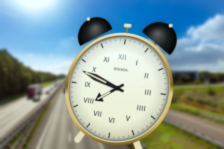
7:48
